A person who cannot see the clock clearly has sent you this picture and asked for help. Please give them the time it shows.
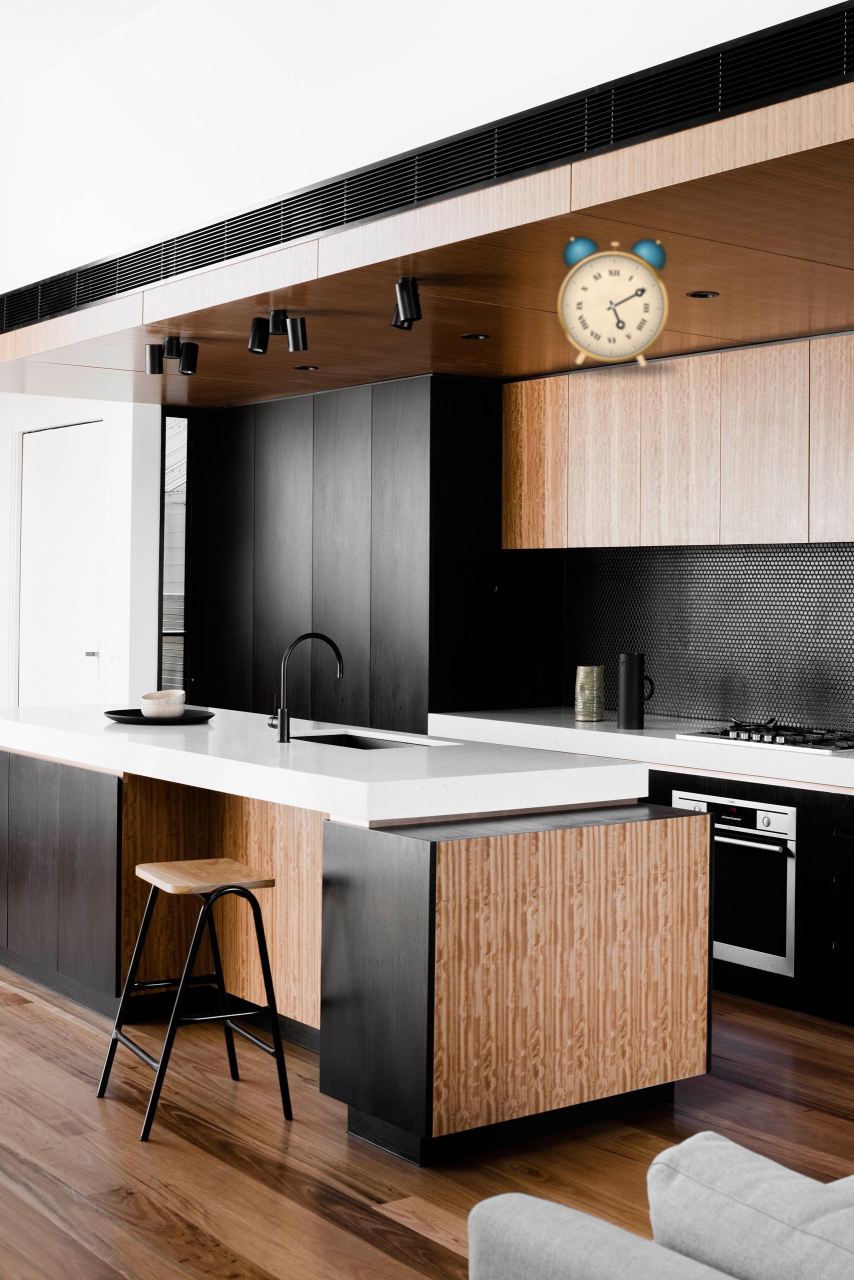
5:10
